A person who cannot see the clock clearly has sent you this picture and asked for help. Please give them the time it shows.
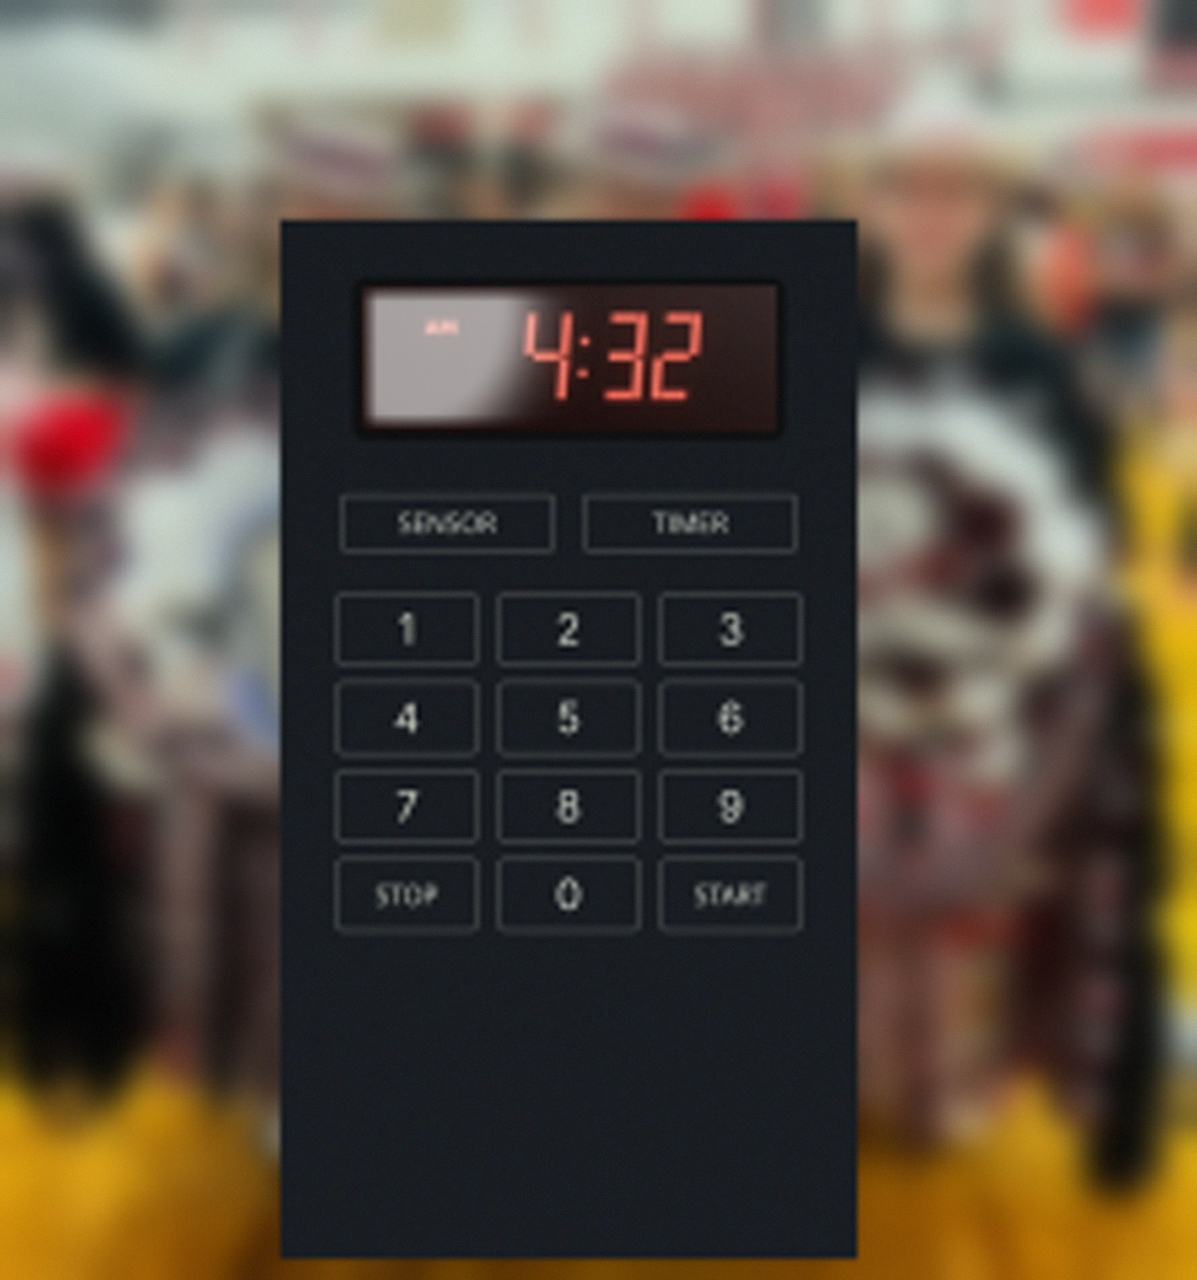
4:32
